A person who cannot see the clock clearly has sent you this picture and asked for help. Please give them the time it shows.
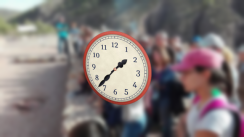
1:37
